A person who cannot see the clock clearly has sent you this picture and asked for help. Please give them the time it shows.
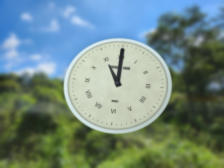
11:00
